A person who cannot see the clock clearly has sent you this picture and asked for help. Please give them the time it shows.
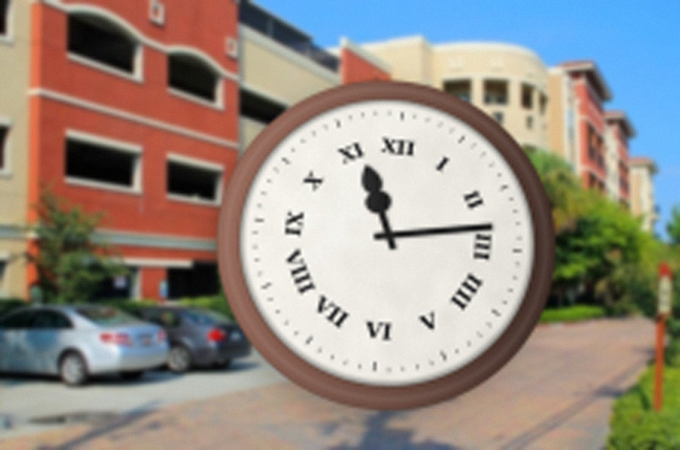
11:13
